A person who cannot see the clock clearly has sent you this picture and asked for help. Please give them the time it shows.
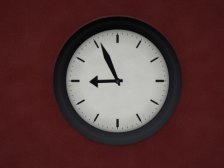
8:56
